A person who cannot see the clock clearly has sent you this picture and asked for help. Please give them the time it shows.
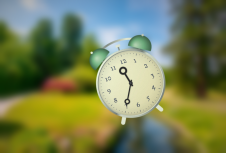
11:35
